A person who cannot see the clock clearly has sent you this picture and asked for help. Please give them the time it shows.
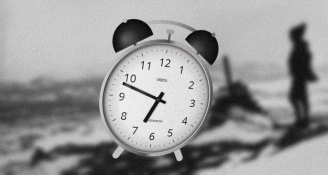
6:48
